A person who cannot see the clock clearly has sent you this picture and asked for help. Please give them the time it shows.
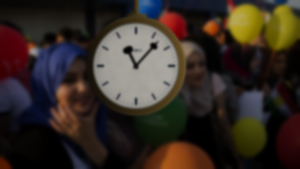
11:07
